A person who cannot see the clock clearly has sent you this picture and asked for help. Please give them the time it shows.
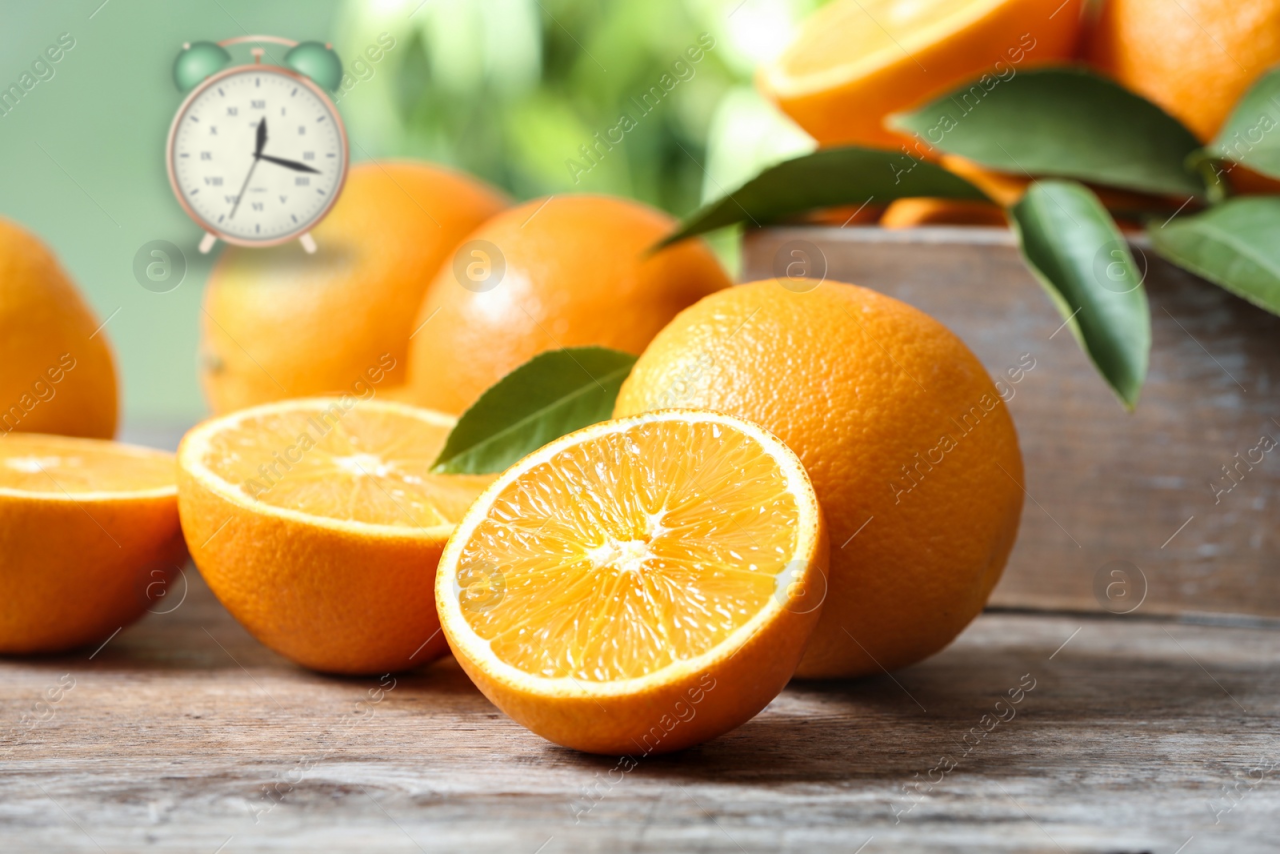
12:17:34
